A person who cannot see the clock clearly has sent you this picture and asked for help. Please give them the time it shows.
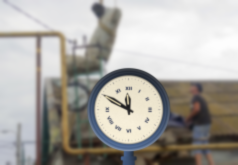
11:50
